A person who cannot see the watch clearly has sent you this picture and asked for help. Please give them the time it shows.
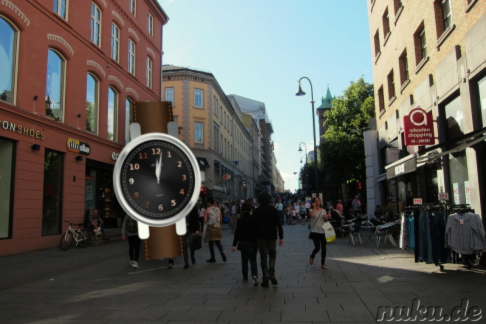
12:02
